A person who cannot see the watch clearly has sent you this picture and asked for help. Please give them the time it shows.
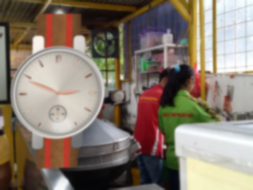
2:49
